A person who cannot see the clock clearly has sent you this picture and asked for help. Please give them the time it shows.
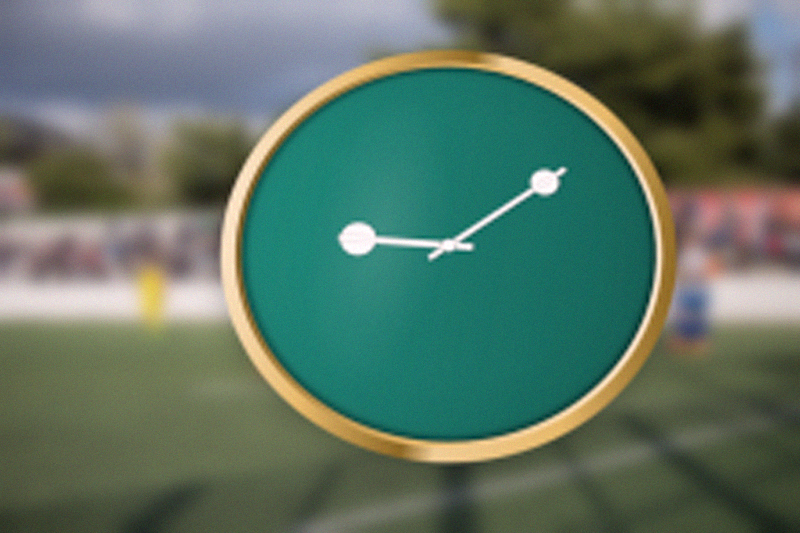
9:09
